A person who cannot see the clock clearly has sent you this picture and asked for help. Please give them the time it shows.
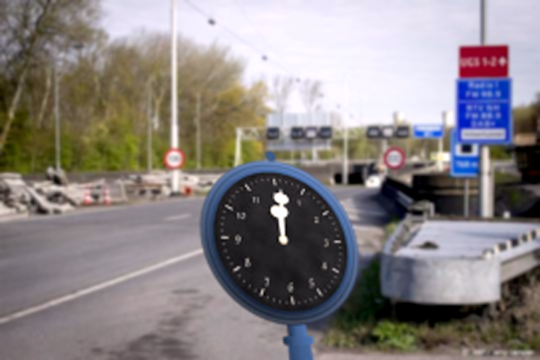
12:01
